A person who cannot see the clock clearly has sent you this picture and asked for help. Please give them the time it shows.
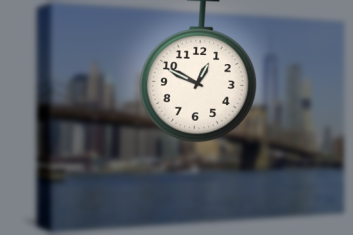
12:49
